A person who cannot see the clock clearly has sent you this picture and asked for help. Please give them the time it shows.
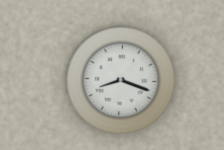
8:18
